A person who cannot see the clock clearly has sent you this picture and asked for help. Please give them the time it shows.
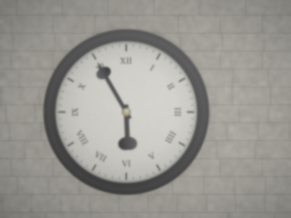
5:55
